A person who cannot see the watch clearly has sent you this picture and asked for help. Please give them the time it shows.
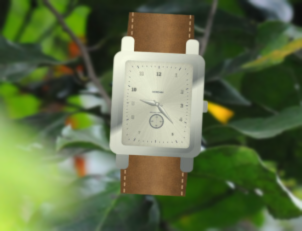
9:23
